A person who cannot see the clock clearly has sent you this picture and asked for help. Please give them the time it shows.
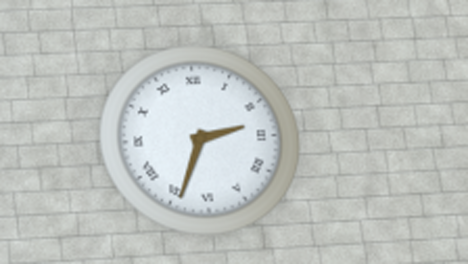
2:34
